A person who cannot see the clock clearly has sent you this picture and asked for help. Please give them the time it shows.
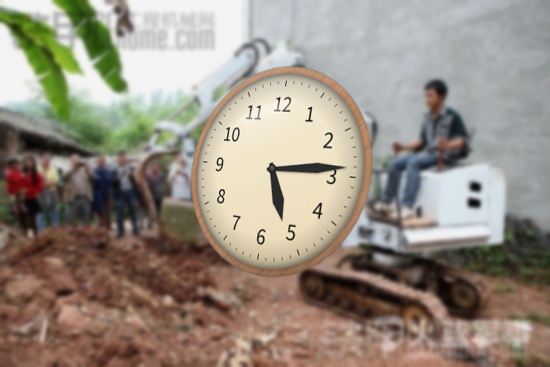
5:14
